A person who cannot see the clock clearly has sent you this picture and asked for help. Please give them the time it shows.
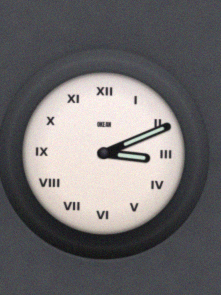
3:11
